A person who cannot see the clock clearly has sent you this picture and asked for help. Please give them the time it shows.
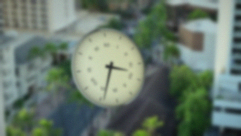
3:34
